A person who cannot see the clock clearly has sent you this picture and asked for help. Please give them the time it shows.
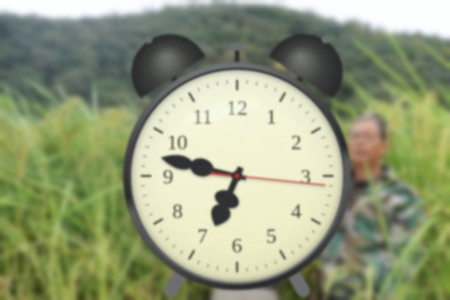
6:47:16
